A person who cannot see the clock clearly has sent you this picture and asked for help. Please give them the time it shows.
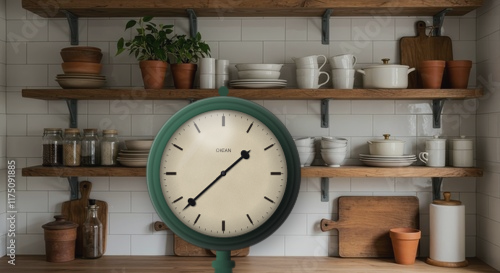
1:38
